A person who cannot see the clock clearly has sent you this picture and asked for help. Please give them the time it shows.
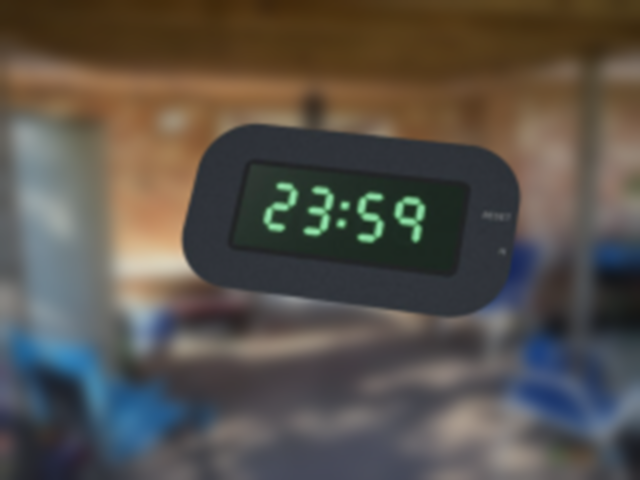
23:59
